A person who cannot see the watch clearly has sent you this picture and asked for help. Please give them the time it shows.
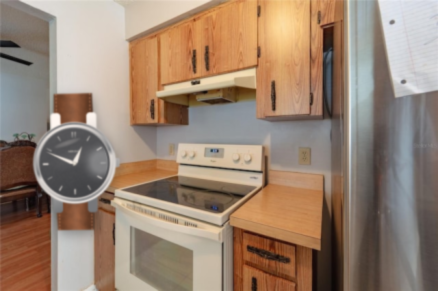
12:49
